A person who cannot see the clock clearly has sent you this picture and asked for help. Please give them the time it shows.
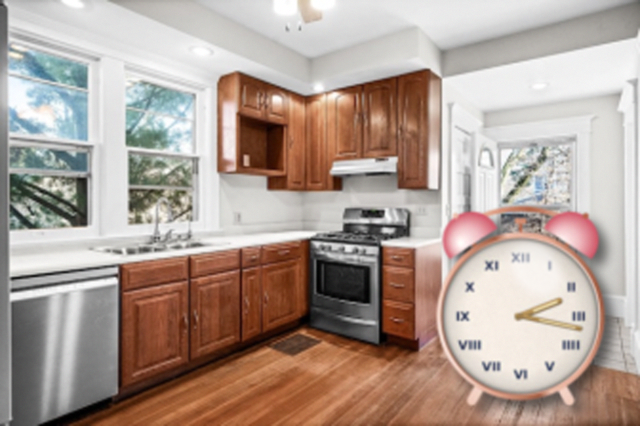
2:17
